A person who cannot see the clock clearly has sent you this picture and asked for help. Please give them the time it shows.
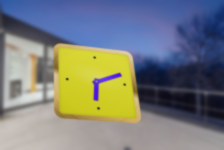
6:11
